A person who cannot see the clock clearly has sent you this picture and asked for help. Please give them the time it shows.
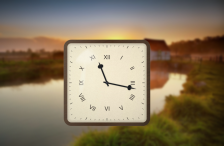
11:17
